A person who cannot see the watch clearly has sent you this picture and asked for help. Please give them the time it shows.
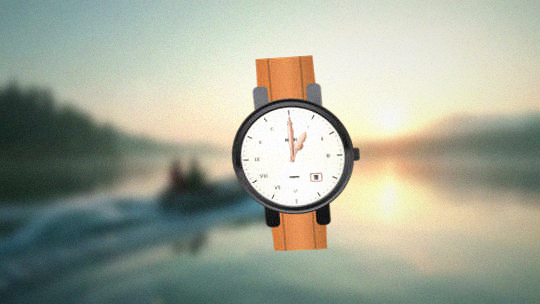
1:00
